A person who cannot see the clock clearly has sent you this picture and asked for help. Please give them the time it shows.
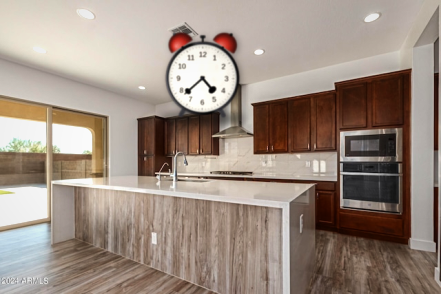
4:38
